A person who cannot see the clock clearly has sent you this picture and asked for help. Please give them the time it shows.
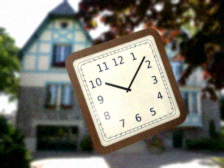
10:08
